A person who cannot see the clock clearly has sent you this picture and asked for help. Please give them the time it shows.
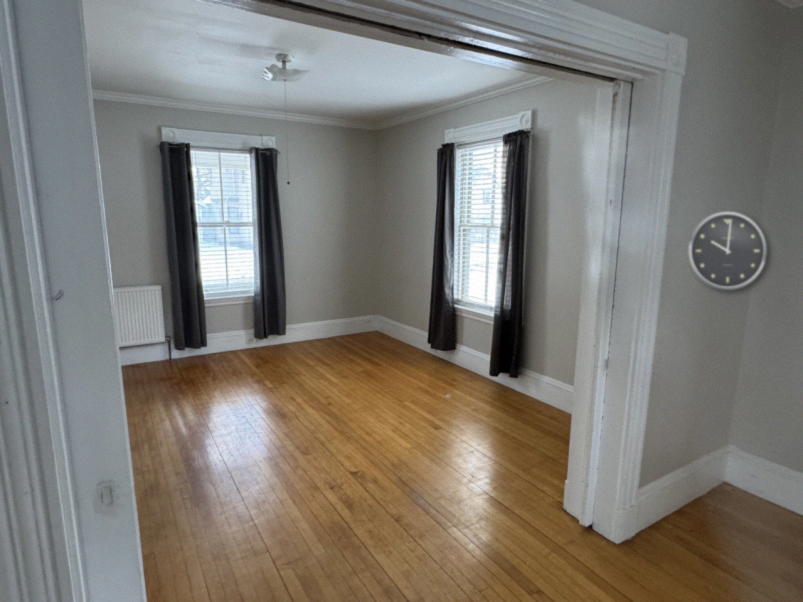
10:01
